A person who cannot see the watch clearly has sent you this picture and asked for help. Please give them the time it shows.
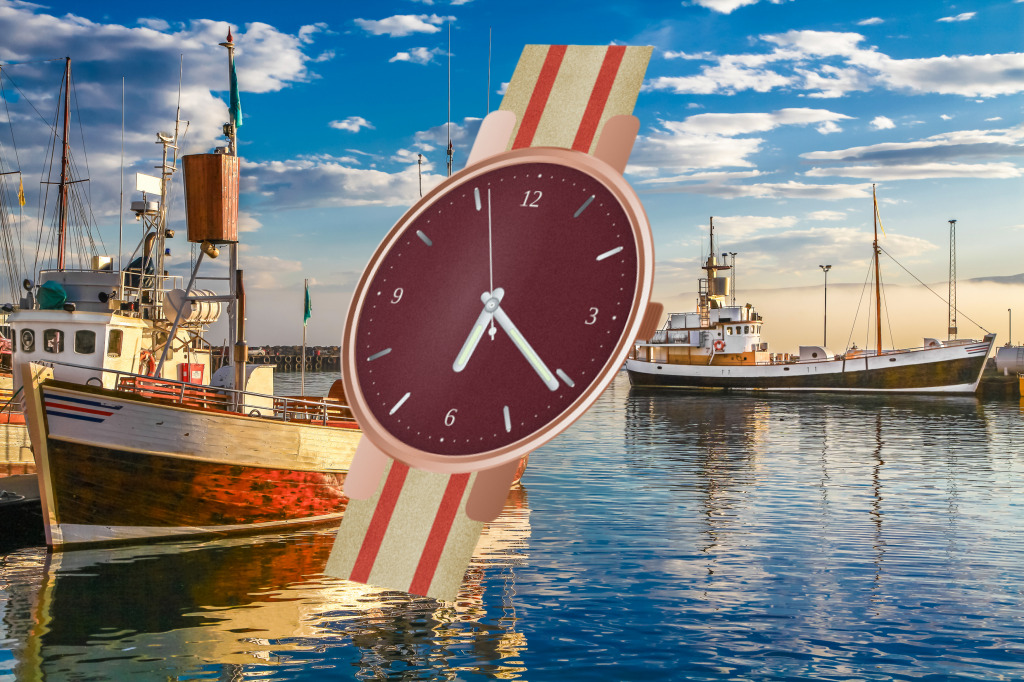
6:20:56
